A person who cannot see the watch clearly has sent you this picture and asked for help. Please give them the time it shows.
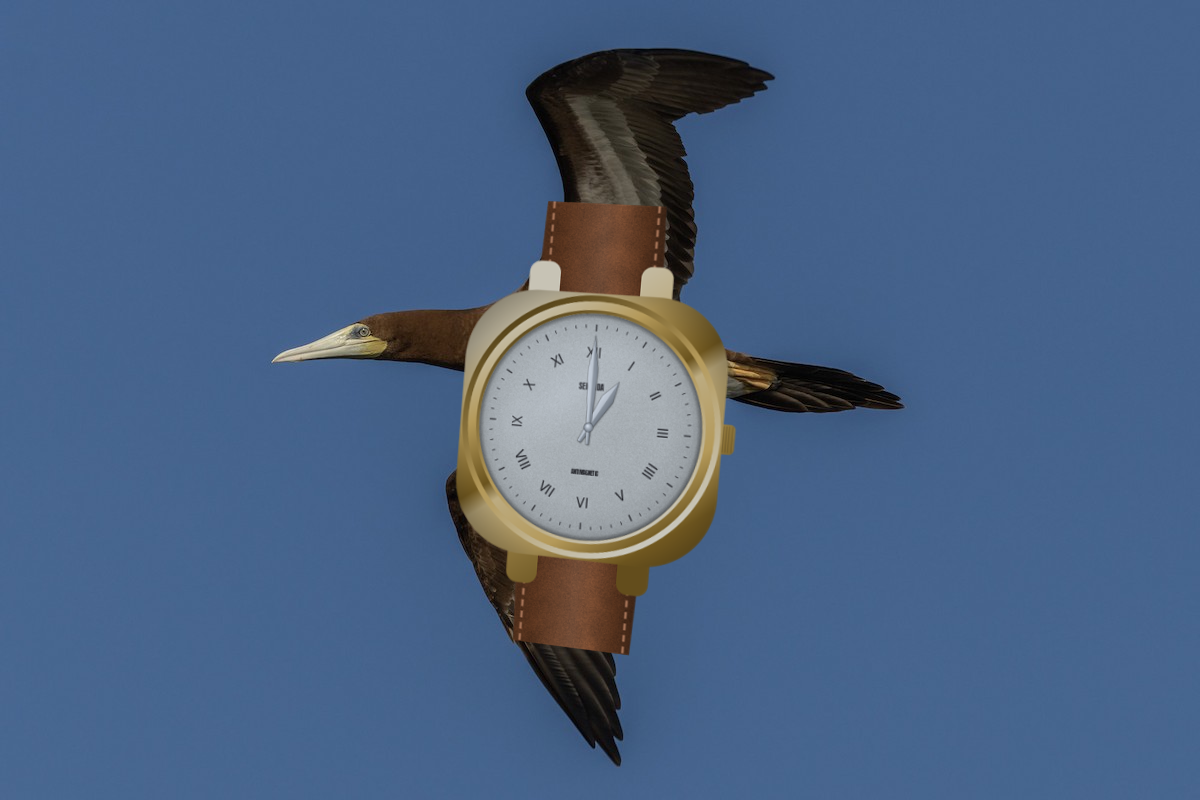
1:00
